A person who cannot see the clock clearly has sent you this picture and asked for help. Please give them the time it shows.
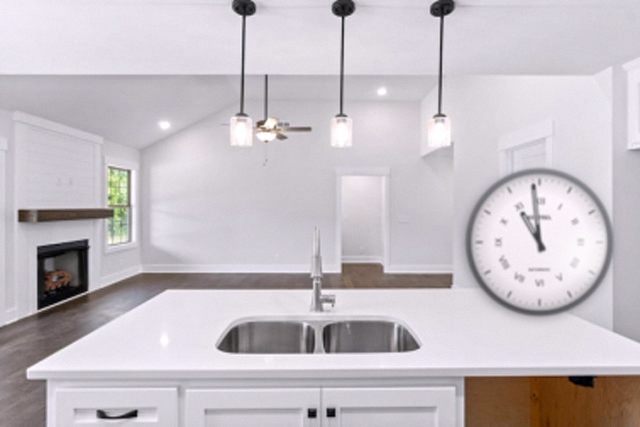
10:59
